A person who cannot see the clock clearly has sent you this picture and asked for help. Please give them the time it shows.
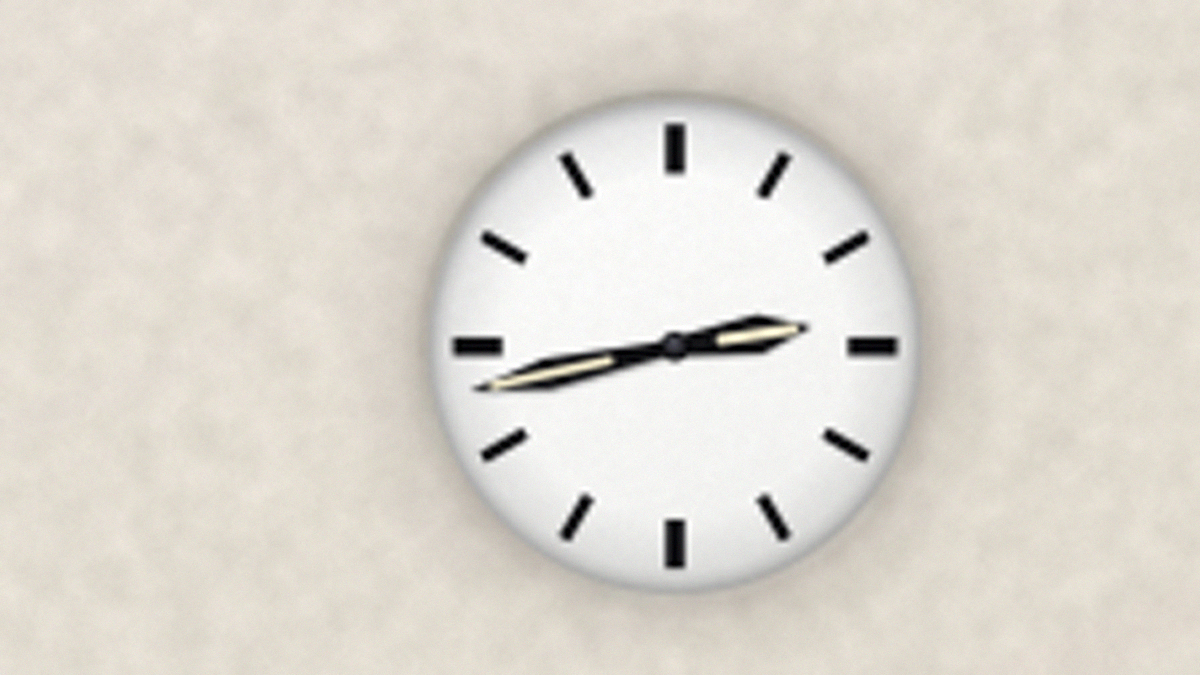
2:43
